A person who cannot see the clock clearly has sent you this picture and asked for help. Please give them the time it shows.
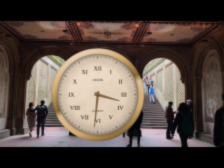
3:31
